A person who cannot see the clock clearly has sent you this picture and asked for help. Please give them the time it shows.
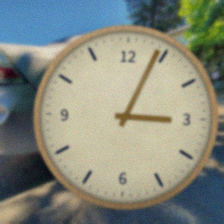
3:04
